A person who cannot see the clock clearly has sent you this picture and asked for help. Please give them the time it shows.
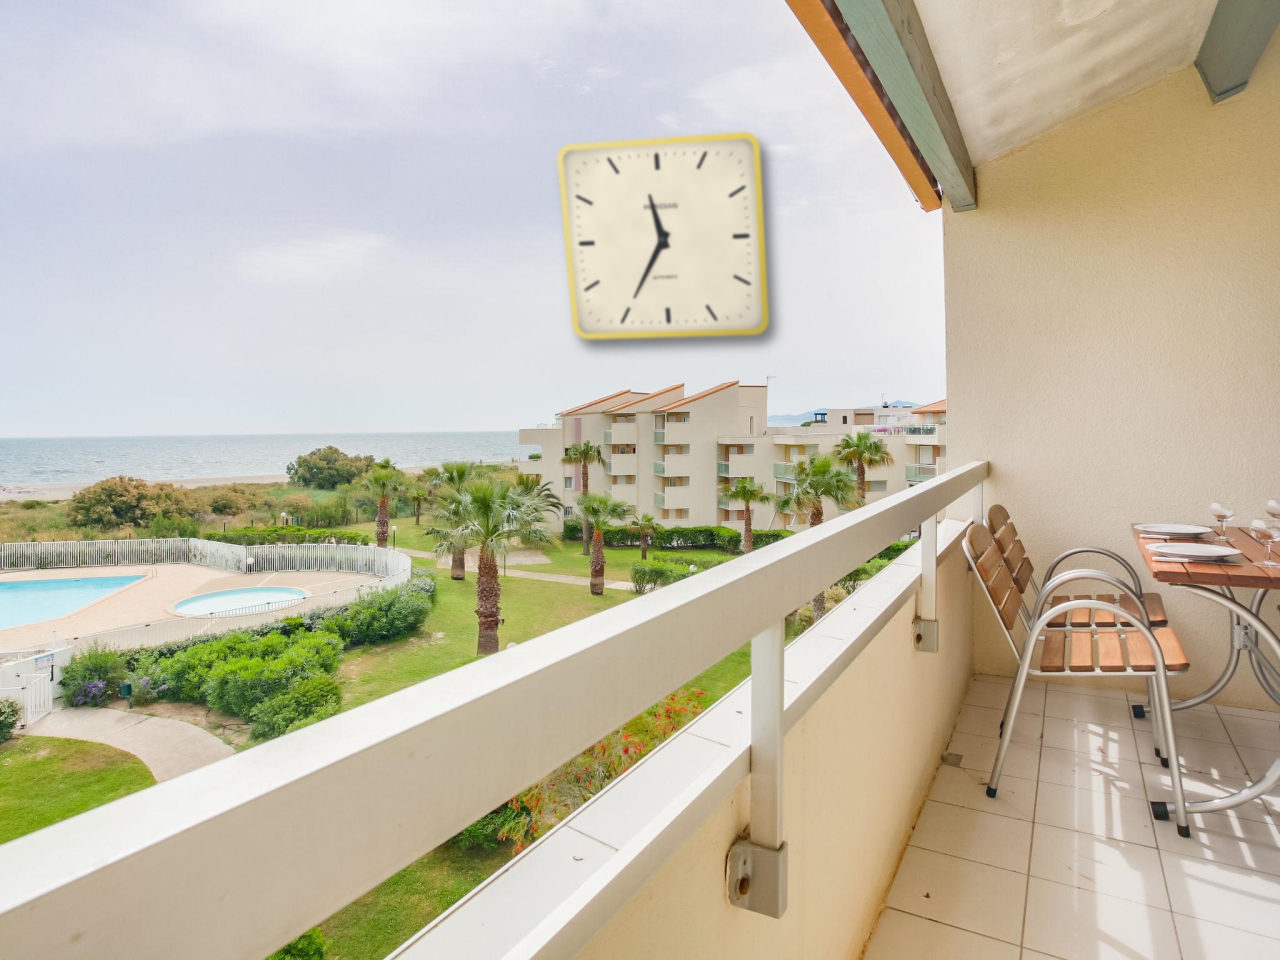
11:35
